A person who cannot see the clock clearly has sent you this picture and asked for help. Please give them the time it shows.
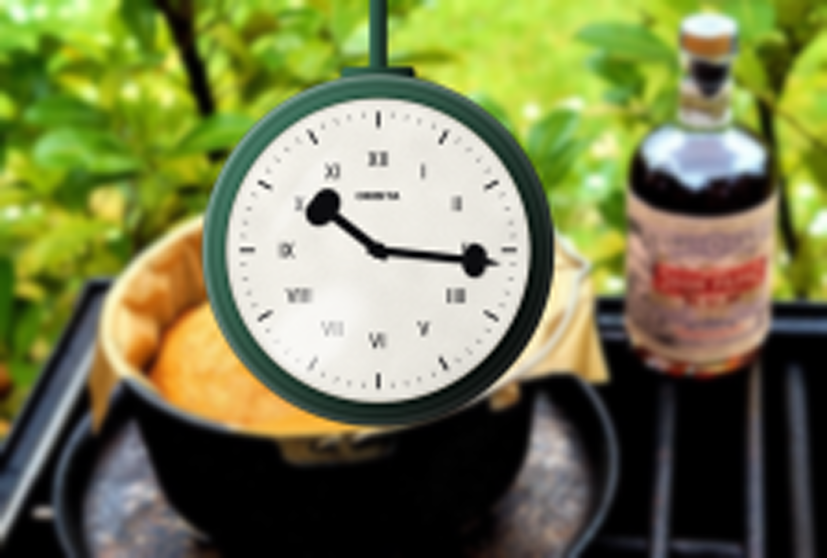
10:16
